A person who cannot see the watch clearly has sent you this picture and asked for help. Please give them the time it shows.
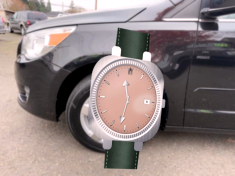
11:32
